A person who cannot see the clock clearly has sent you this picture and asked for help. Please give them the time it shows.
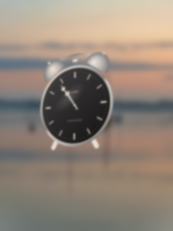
10:54
